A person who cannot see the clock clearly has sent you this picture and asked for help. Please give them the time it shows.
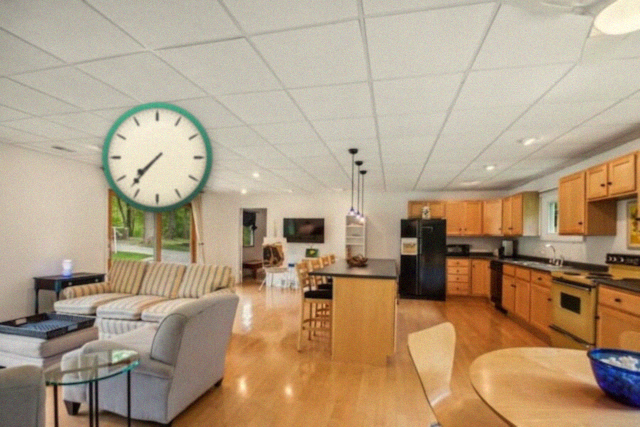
7:37
